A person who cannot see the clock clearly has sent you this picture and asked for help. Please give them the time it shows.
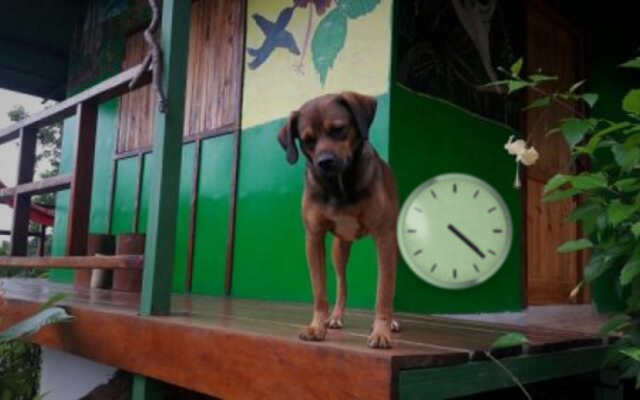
4:22
